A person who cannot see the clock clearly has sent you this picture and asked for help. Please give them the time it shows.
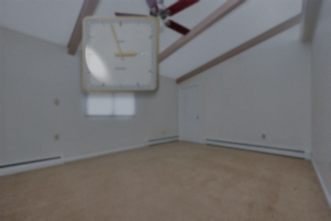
2:57
